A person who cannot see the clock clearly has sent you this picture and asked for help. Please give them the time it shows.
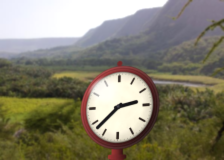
2:38
